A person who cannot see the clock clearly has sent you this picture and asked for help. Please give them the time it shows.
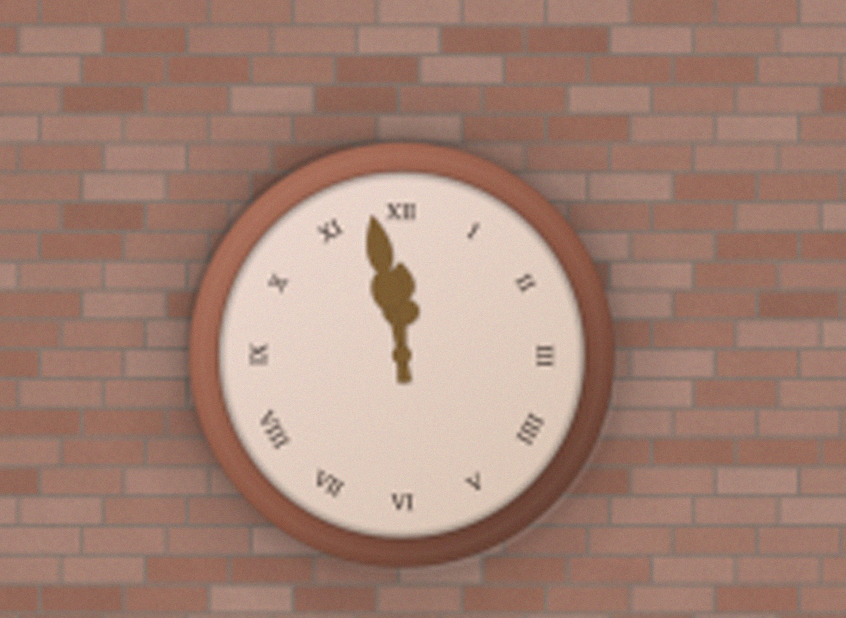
11:58
